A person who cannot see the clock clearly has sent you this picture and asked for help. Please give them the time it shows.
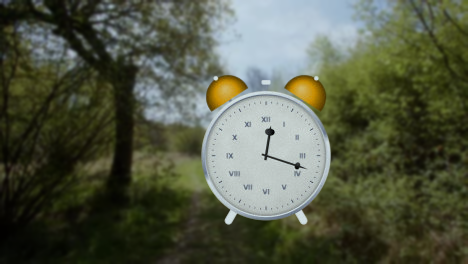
12:18
